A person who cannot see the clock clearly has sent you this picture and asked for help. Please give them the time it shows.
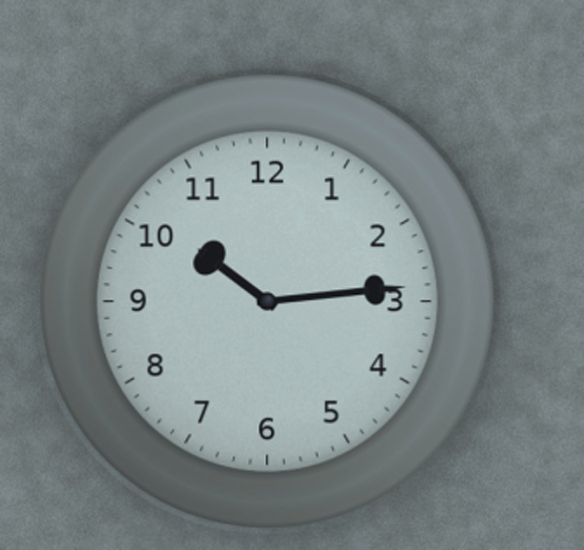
10:14
